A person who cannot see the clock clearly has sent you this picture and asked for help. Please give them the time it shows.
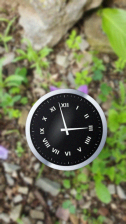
2:58
